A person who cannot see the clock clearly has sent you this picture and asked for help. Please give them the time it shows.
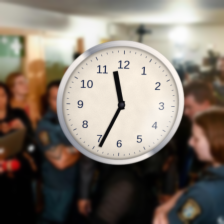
11:34
